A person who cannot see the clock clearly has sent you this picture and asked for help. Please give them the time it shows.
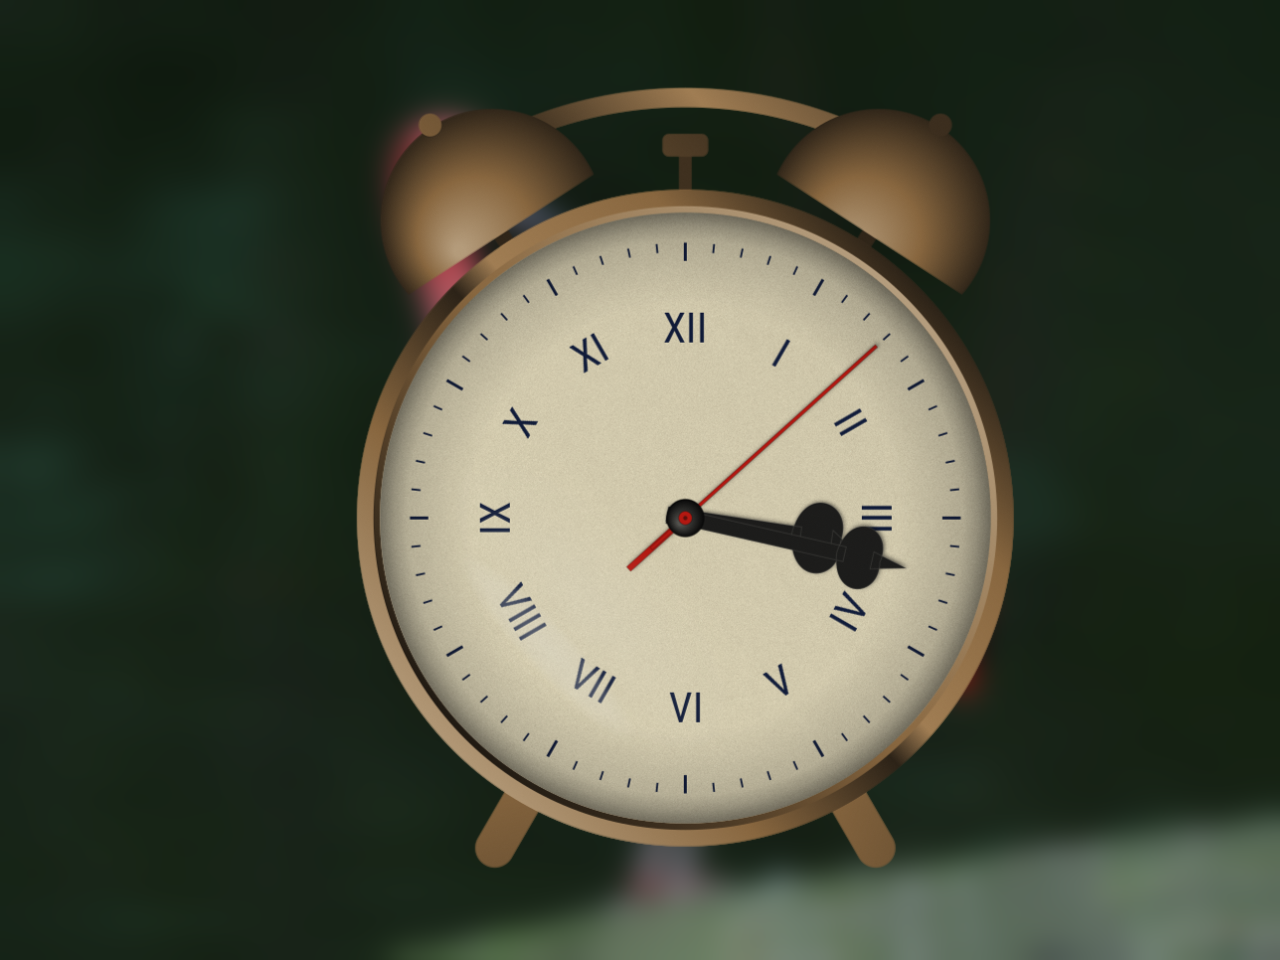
3:17:08
